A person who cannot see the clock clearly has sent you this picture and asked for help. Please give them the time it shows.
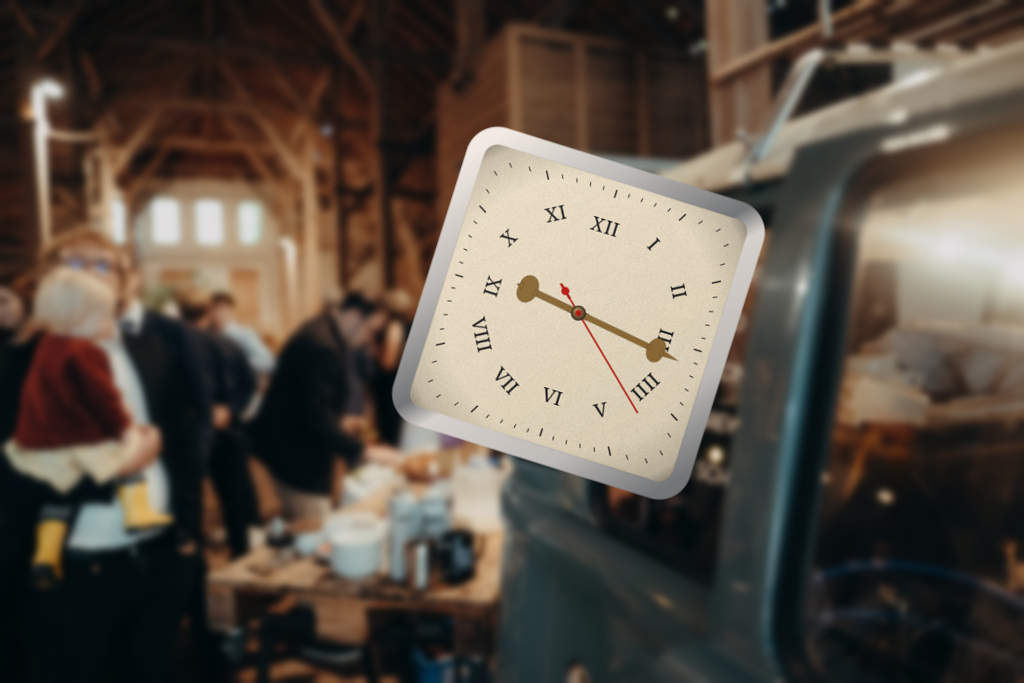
9:16:22
